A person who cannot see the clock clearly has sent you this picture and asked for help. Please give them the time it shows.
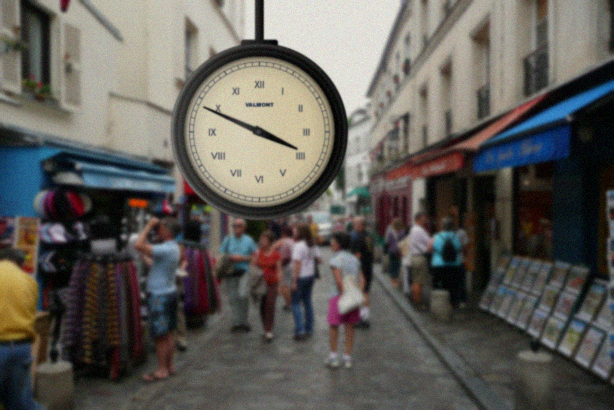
3:49
